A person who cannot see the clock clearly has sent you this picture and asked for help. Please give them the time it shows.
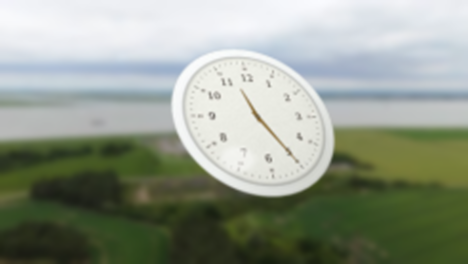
11:25
